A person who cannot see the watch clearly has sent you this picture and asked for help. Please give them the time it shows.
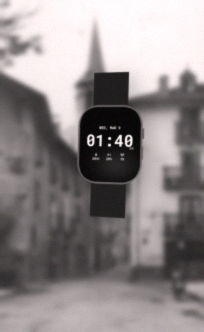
1:40
